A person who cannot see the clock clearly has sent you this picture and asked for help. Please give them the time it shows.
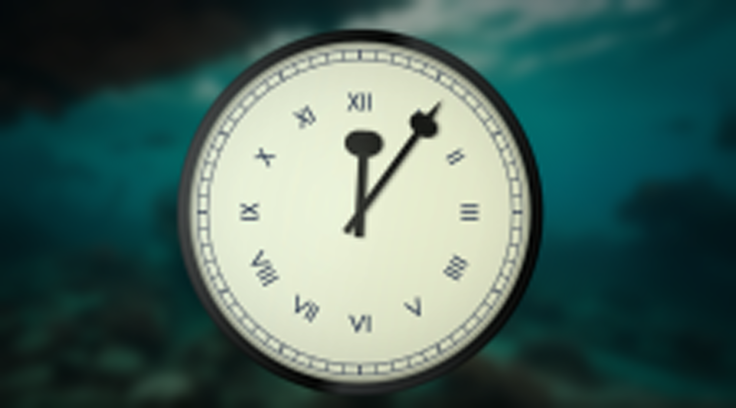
12:06
